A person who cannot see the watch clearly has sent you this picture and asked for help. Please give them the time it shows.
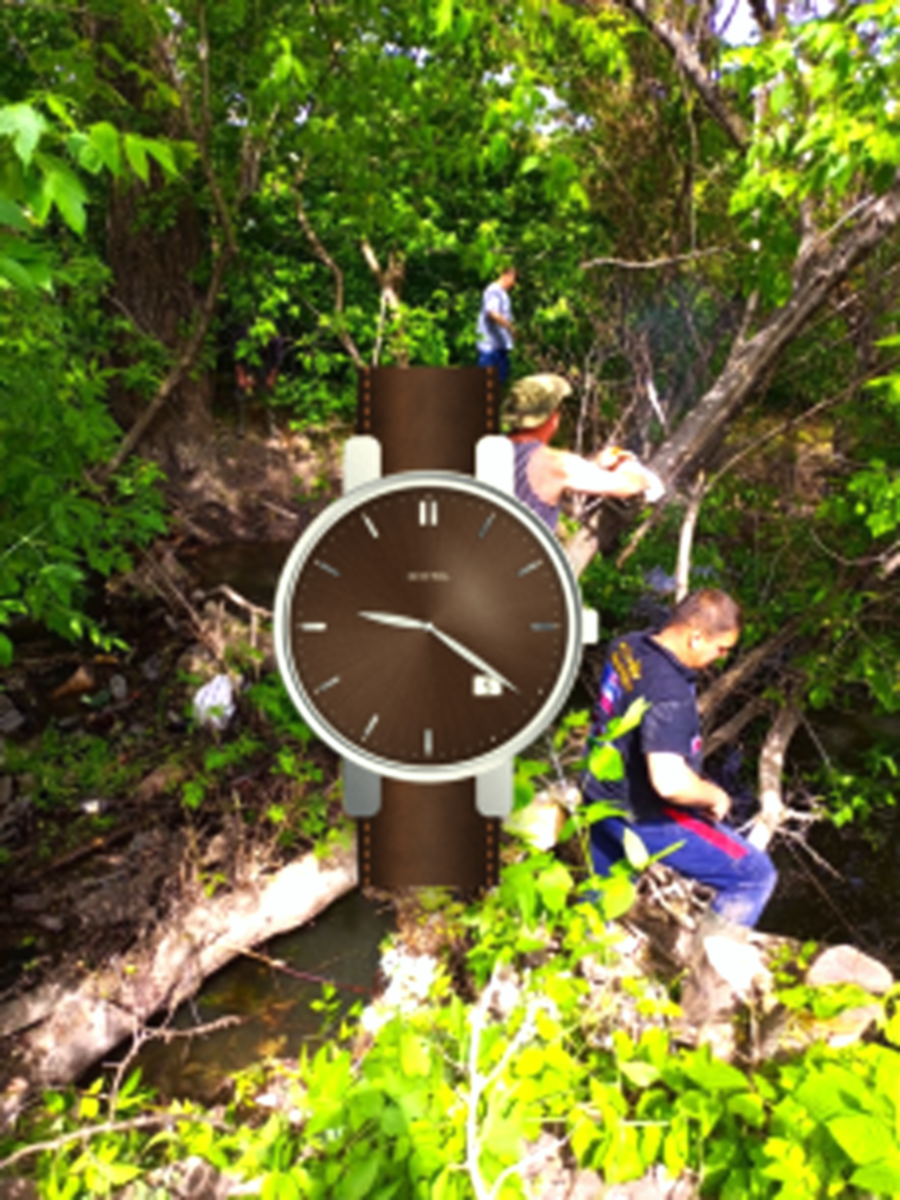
9:21
